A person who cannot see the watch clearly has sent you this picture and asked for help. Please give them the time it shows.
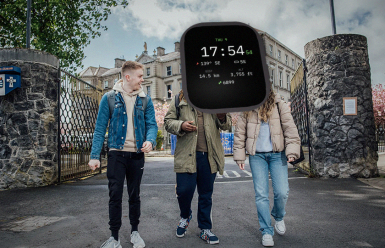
17:54
